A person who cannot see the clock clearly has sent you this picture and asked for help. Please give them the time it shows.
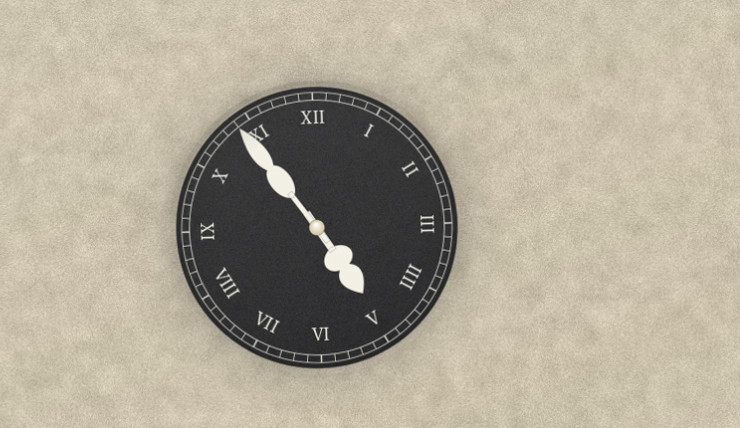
4:54
